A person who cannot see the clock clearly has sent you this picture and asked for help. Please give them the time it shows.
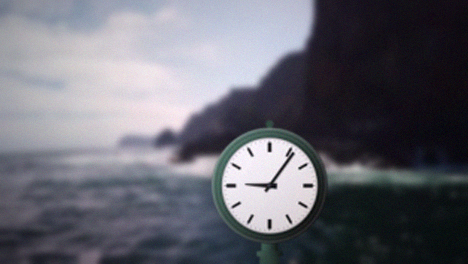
9:06
